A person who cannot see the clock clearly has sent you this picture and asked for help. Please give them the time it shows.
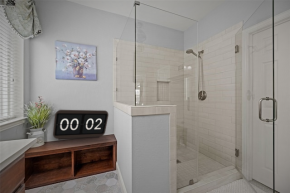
0:02
